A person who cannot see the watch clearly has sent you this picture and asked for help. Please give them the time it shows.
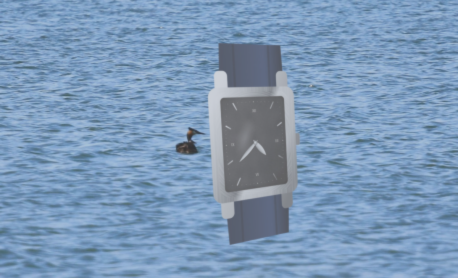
4:38
